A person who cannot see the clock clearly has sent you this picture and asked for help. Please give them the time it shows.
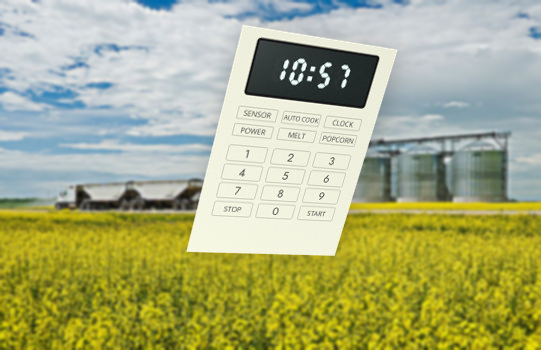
10:57
